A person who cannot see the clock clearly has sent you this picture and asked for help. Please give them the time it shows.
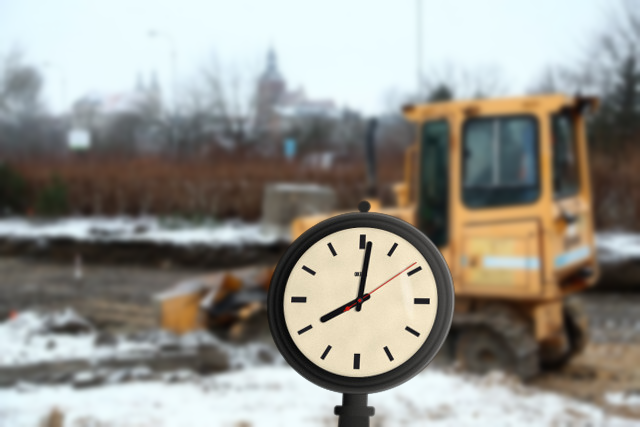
8:01:09
